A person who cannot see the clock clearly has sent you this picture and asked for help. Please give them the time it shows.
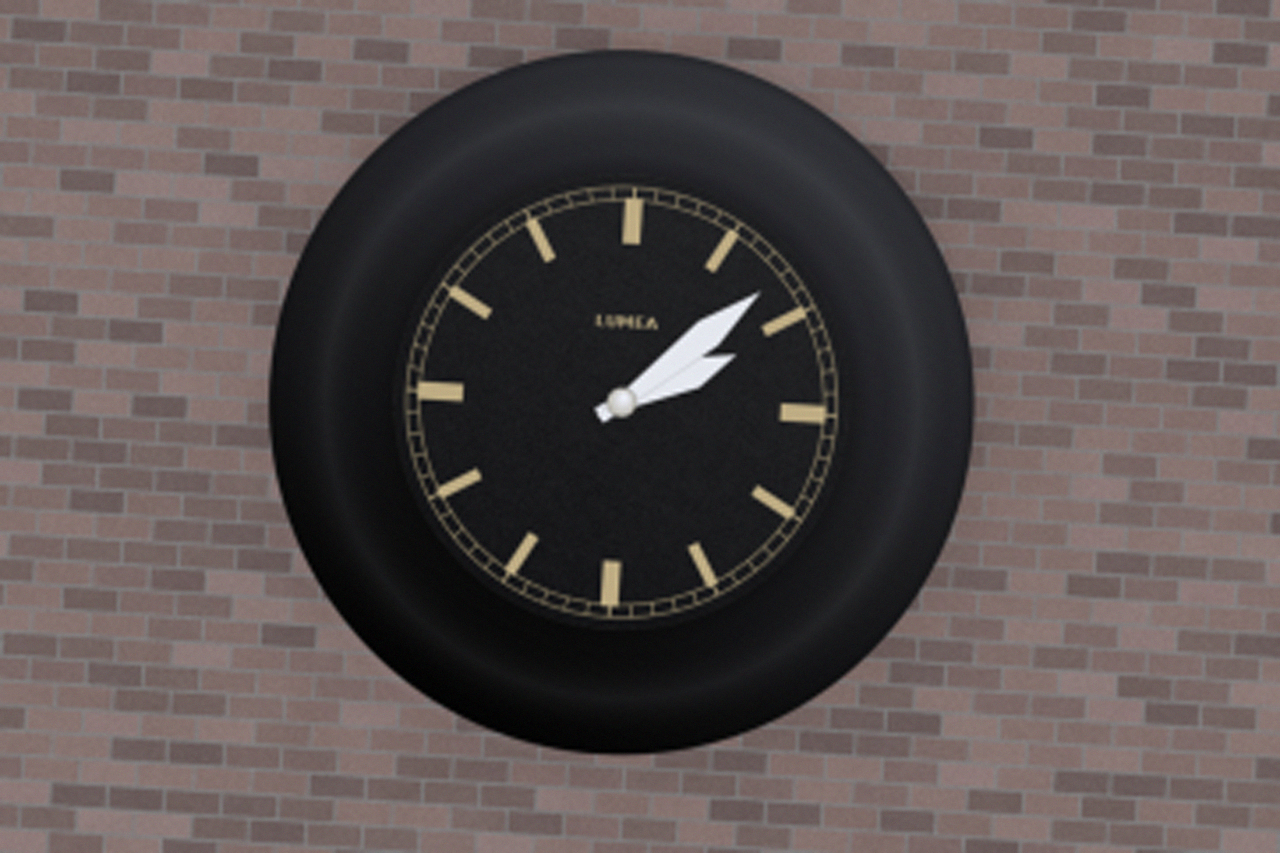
2:08
